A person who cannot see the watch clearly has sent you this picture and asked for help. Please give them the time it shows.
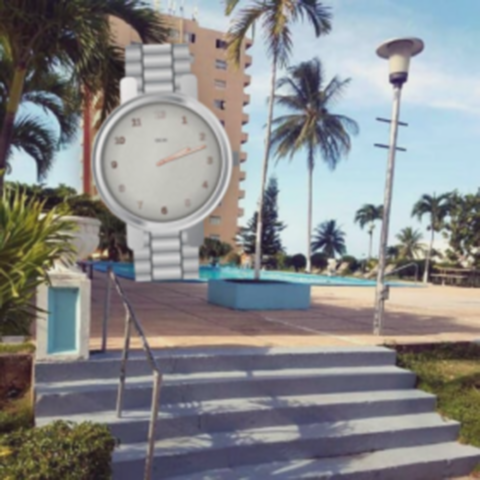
2:12
